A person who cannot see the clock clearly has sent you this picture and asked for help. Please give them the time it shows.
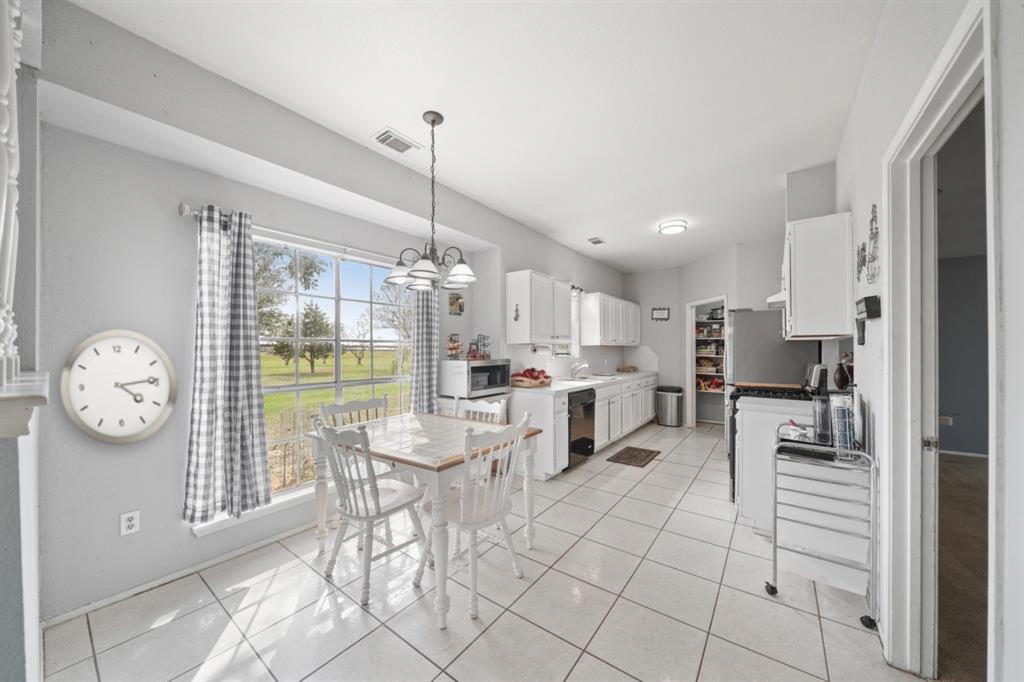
4:14
